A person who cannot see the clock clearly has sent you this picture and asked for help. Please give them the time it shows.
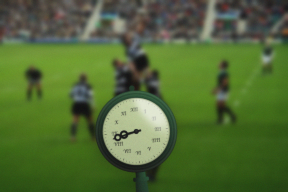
8:43
